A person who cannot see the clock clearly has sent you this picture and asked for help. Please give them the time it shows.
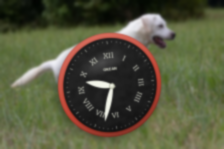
9:33
